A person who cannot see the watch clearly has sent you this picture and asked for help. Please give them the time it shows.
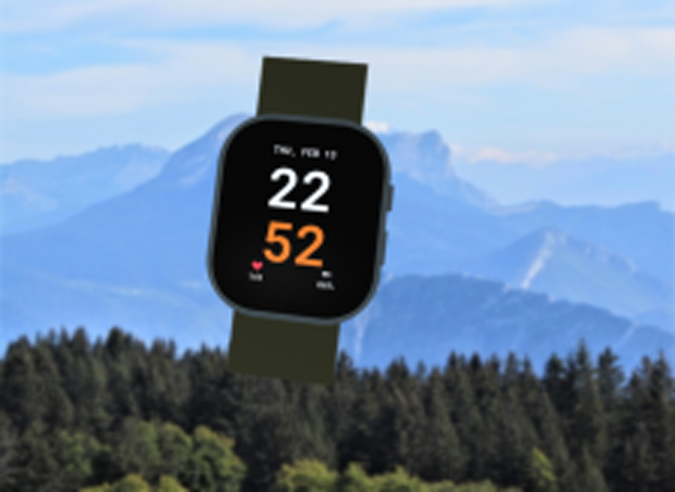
22:52
